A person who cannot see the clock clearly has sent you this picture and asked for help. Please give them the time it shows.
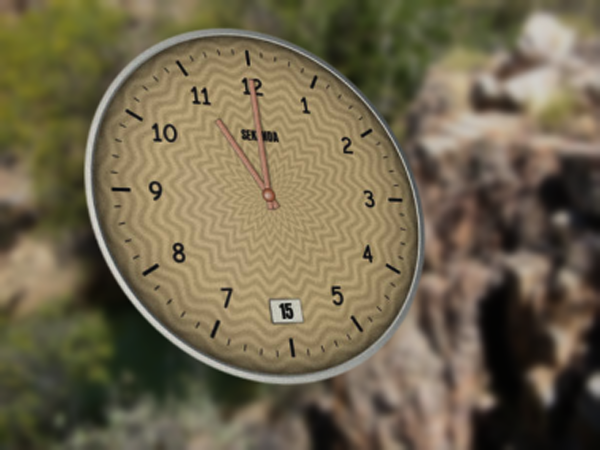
11:00
